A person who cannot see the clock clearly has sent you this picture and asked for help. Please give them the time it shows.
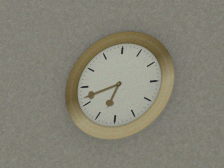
6:42
